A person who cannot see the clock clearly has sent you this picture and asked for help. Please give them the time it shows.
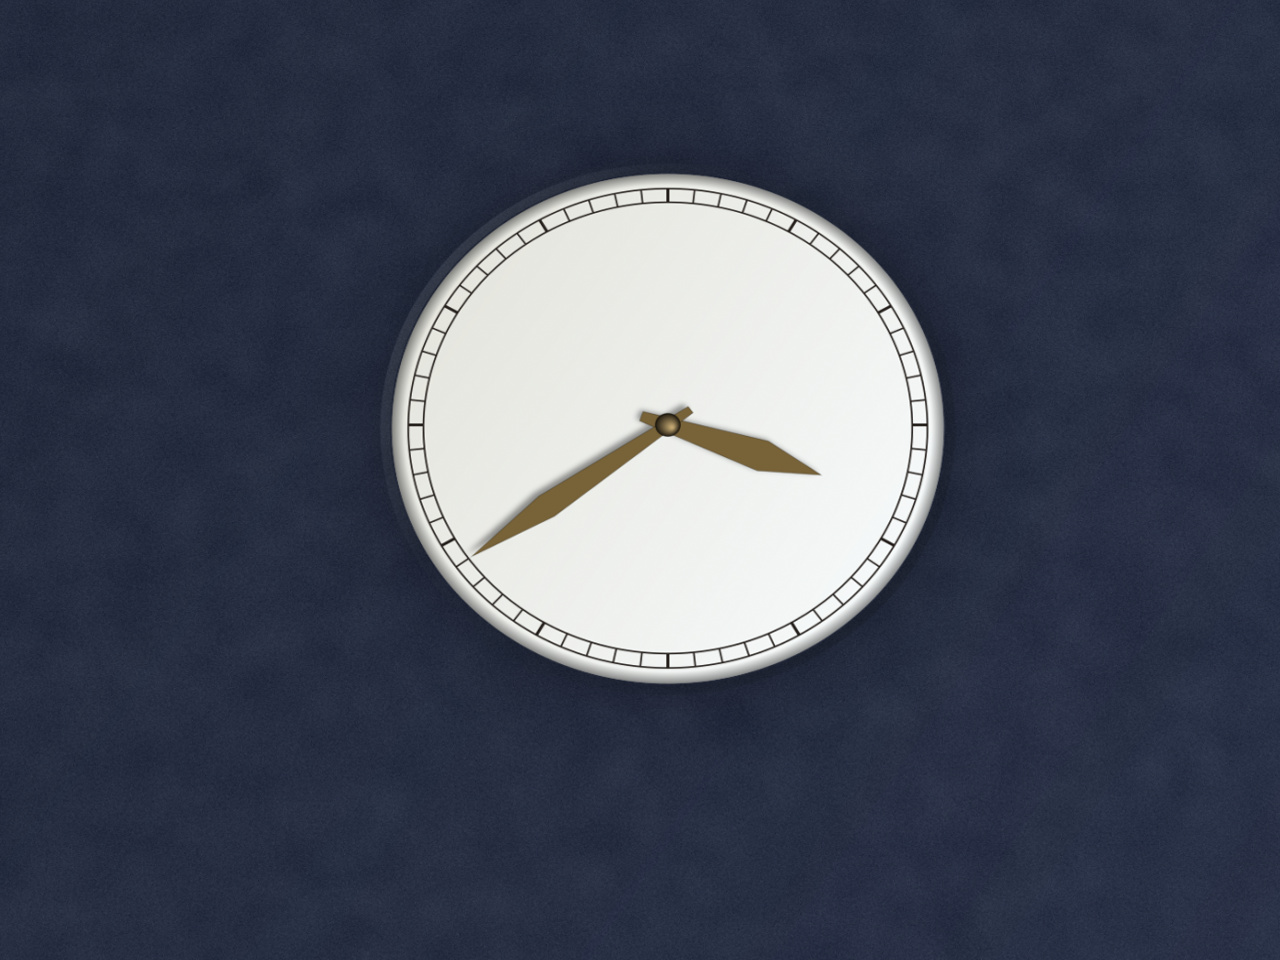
3:39
